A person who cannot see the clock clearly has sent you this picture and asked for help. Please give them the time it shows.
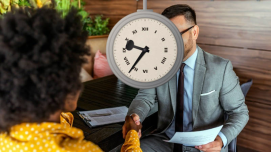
9:36
